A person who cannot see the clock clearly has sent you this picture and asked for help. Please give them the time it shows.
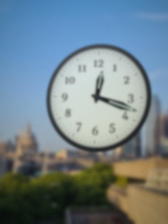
12:18
